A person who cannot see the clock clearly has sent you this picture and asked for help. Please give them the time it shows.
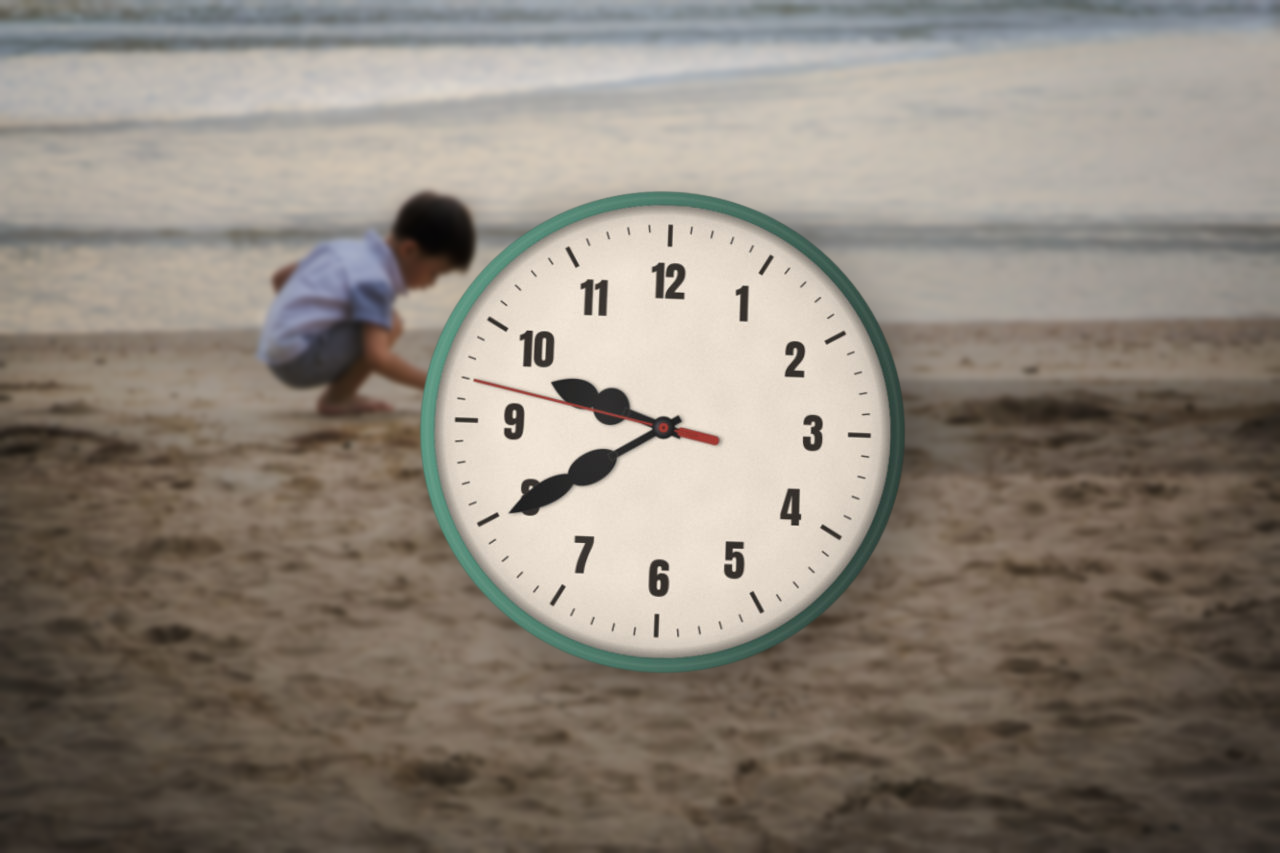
9:39:47
